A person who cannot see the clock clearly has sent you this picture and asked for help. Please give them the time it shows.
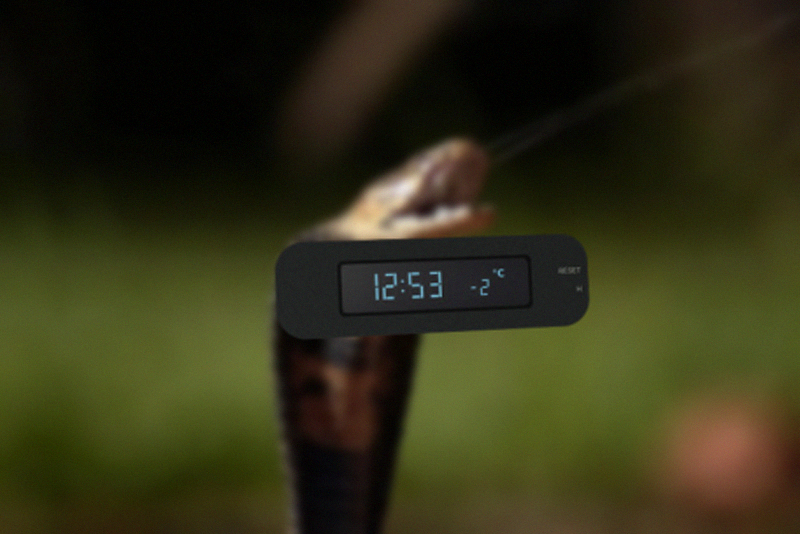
12:53
